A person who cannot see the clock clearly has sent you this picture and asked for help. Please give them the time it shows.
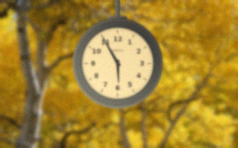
5:55
